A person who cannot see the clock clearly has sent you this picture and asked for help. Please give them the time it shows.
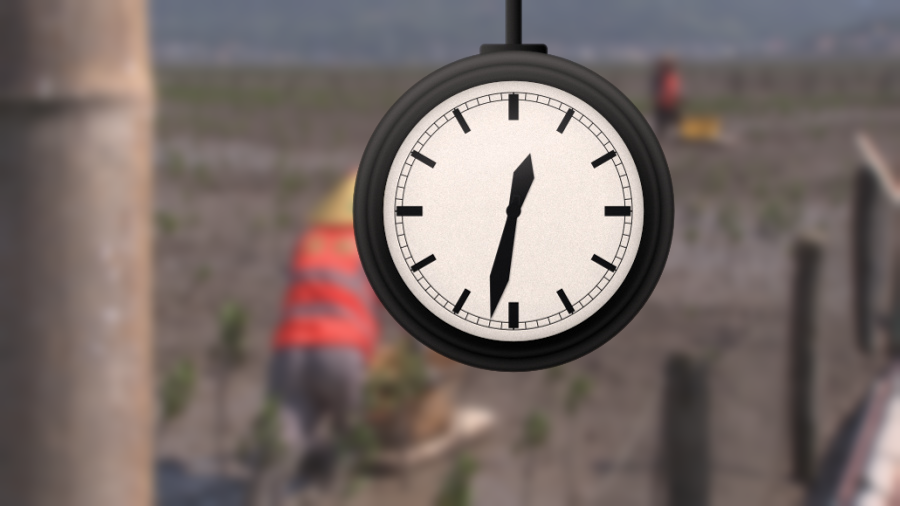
12:32
